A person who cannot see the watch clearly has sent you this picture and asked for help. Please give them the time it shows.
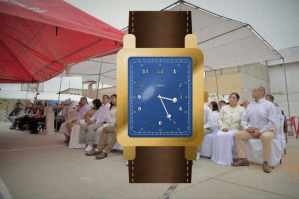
3:26
